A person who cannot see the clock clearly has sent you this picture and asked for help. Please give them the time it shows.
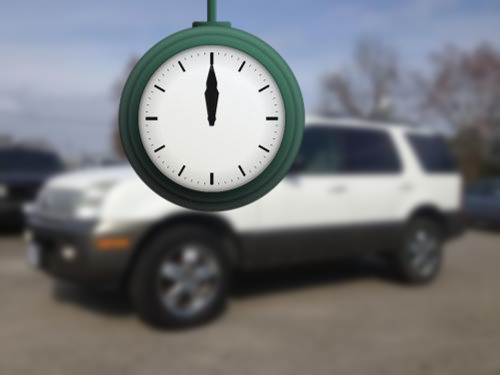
12:00
